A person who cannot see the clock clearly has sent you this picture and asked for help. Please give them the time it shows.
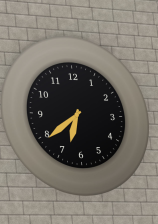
6:39
